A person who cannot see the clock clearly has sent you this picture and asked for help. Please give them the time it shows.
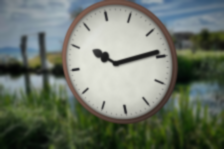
10:14
